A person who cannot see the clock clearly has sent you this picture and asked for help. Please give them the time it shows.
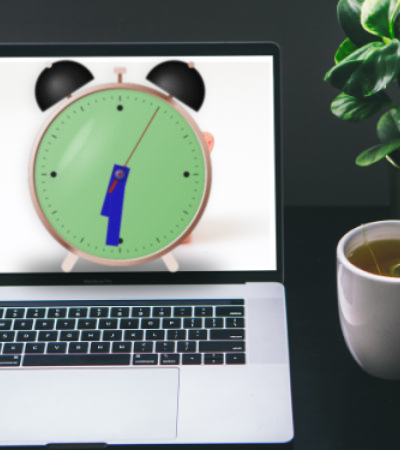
6:31:05
